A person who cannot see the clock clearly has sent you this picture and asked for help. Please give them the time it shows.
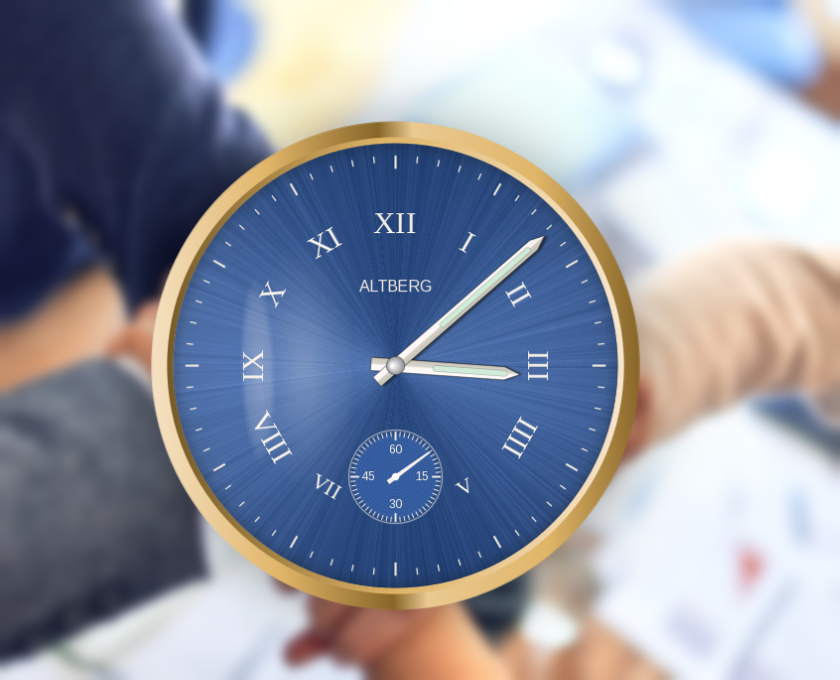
3:08:09
